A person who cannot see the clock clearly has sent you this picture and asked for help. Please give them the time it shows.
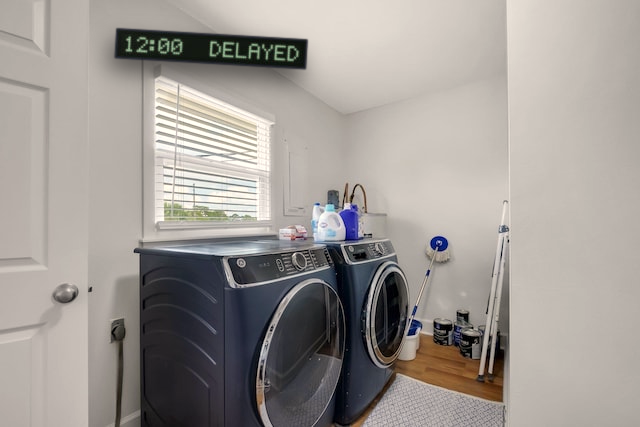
12:00
